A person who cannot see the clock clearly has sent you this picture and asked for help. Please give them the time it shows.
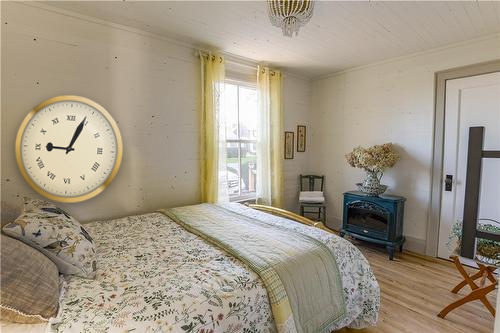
9:04
